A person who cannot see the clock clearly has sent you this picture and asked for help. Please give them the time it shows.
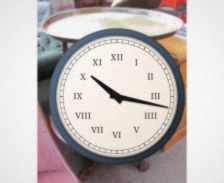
10:17
